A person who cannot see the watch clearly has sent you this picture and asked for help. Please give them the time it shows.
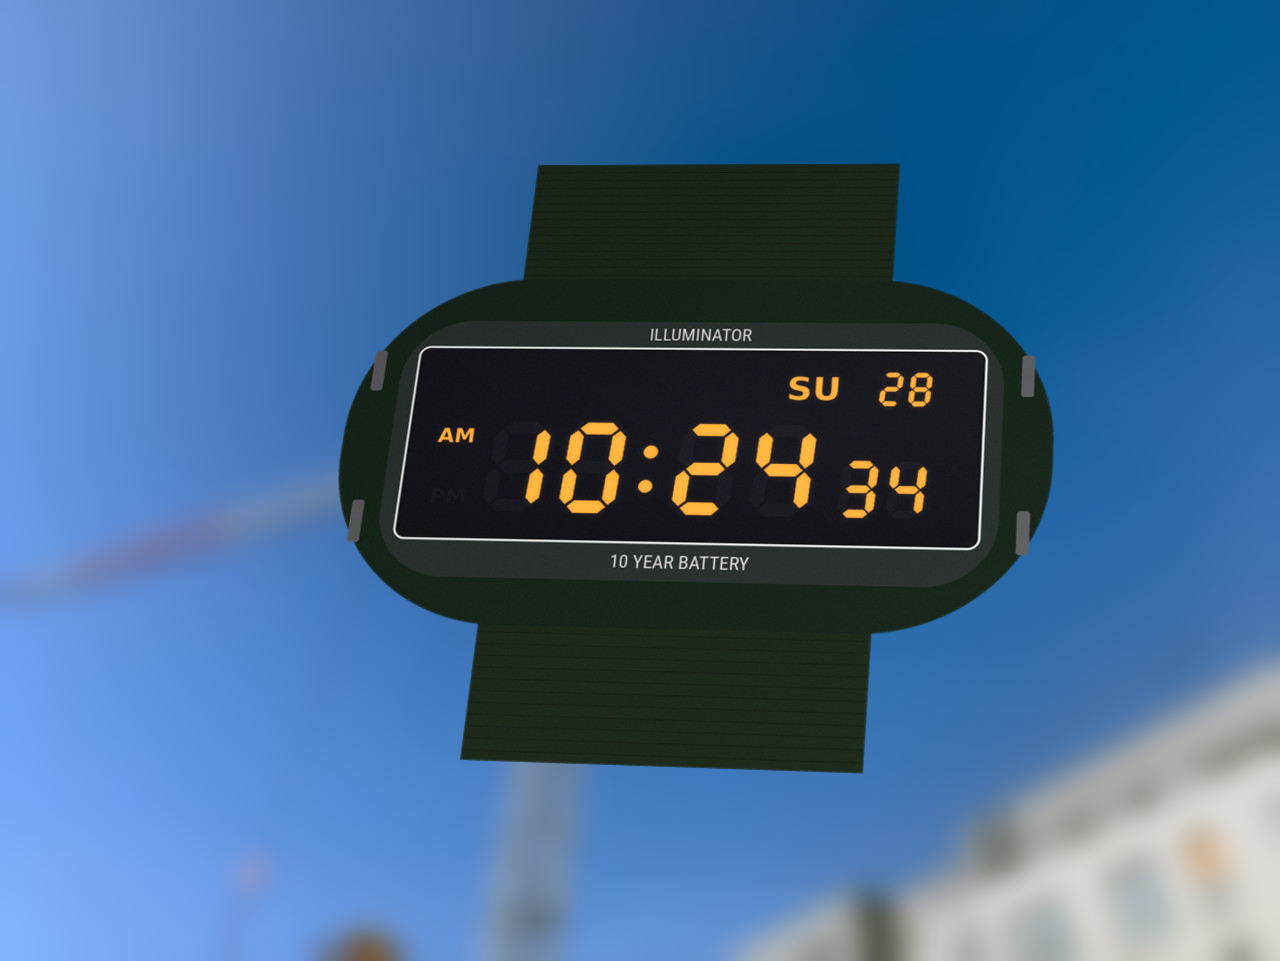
10:24:34
